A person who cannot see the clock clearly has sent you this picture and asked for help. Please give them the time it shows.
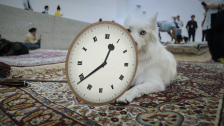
12:39
